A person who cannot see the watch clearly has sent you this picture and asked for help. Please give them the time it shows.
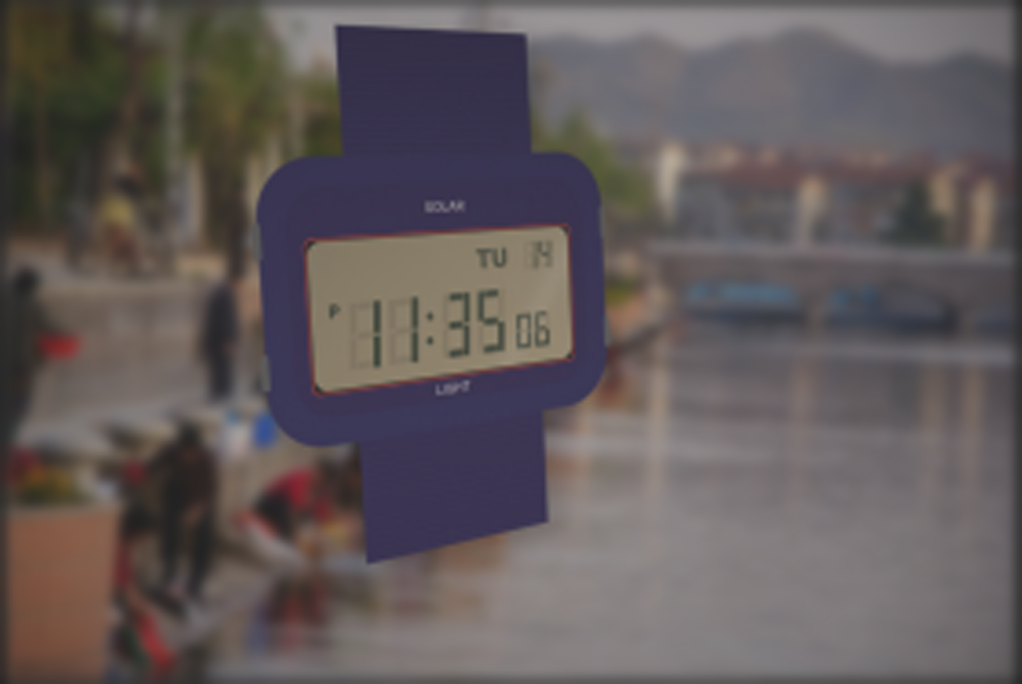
11:35:06
